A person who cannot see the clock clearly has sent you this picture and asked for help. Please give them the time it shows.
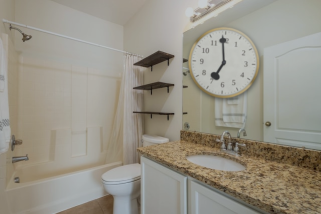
6:59
